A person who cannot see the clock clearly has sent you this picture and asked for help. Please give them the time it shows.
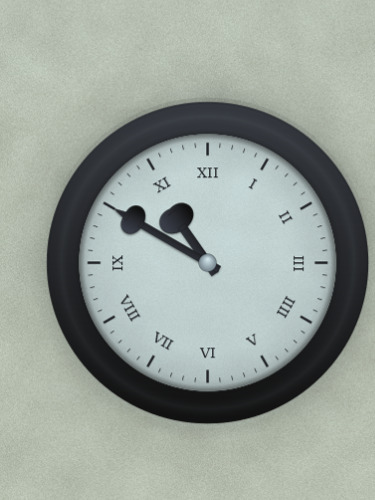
10:50
